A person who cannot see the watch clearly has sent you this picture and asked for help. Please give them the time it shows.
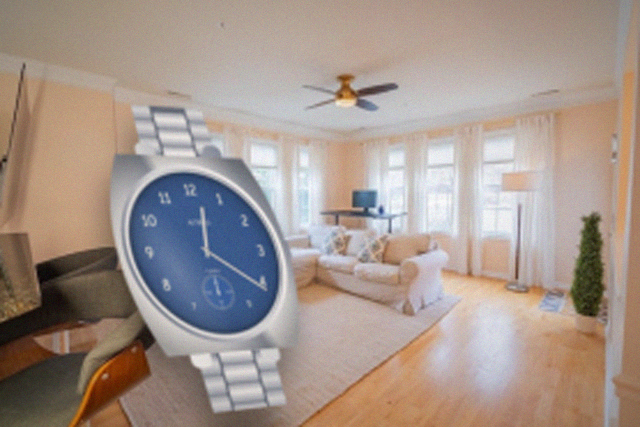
12:21
